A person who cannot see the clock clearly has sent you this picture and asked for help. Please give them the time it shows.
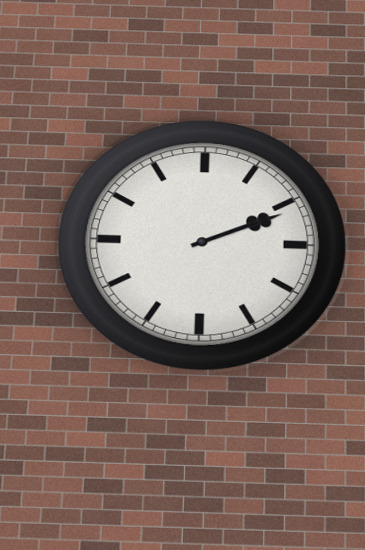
2:11
